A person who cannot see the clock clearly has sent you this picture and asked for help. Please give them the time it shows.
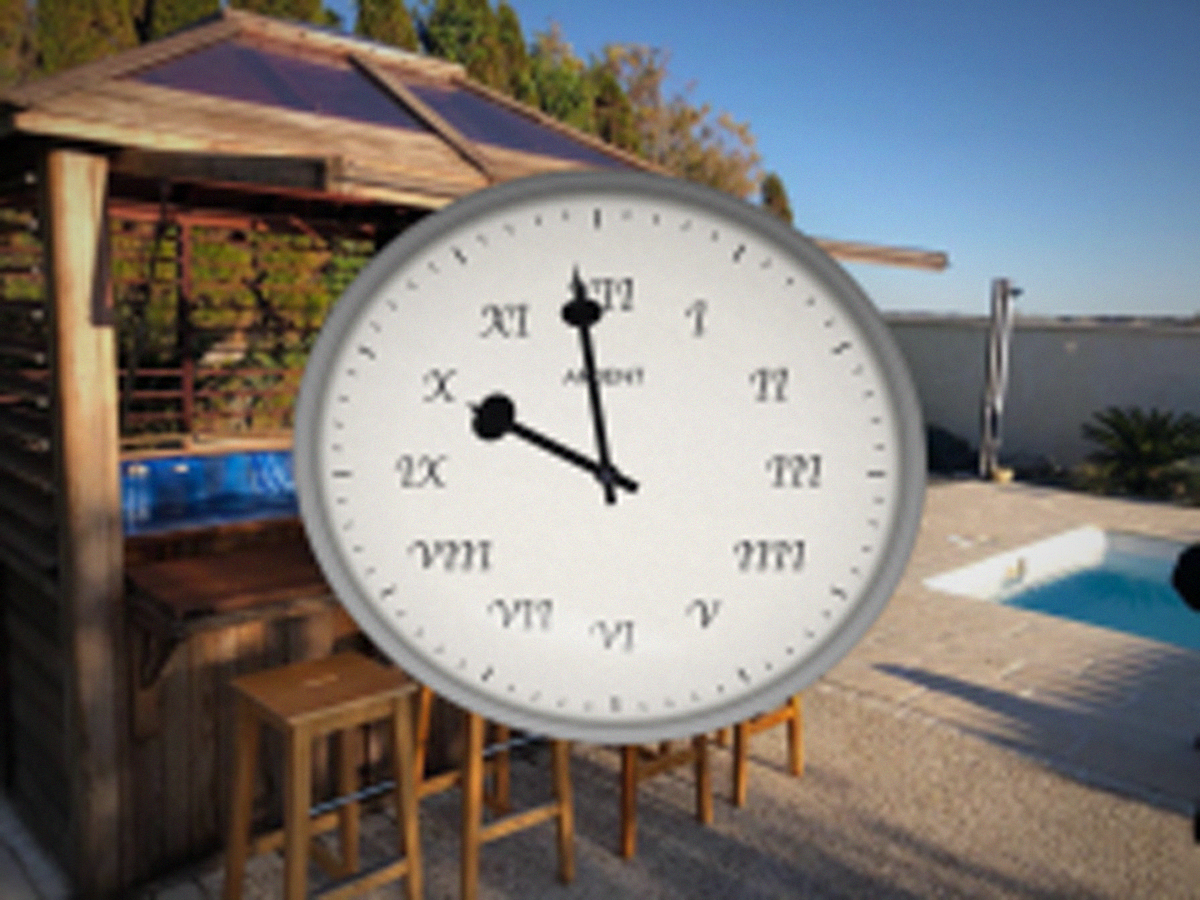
9:59
